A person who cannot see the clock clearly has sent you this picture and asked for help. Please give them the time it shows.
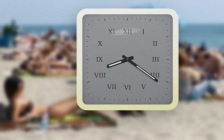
8:21
